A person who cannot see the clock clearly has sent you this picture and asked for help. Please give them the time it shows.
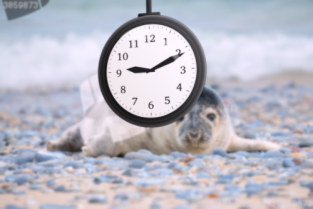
9:11
